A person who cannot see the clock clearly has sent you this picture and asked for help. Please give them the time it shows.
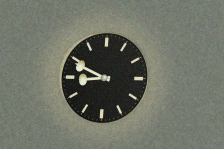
8:49
